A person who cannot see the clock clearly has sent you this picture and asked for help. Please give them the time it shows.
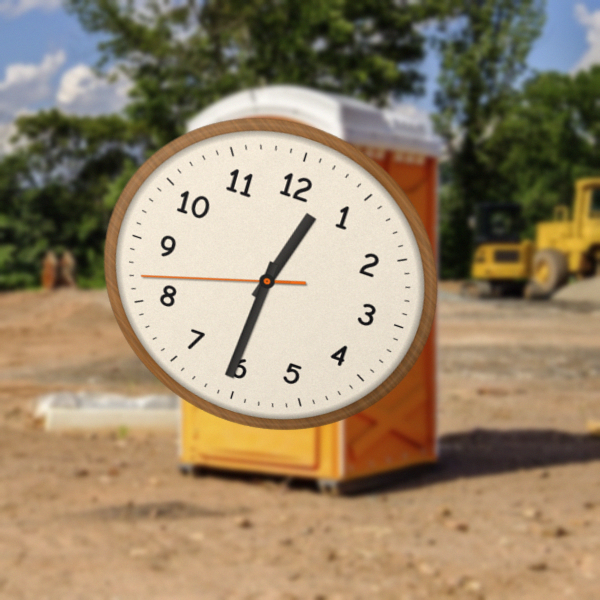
12:30:42
